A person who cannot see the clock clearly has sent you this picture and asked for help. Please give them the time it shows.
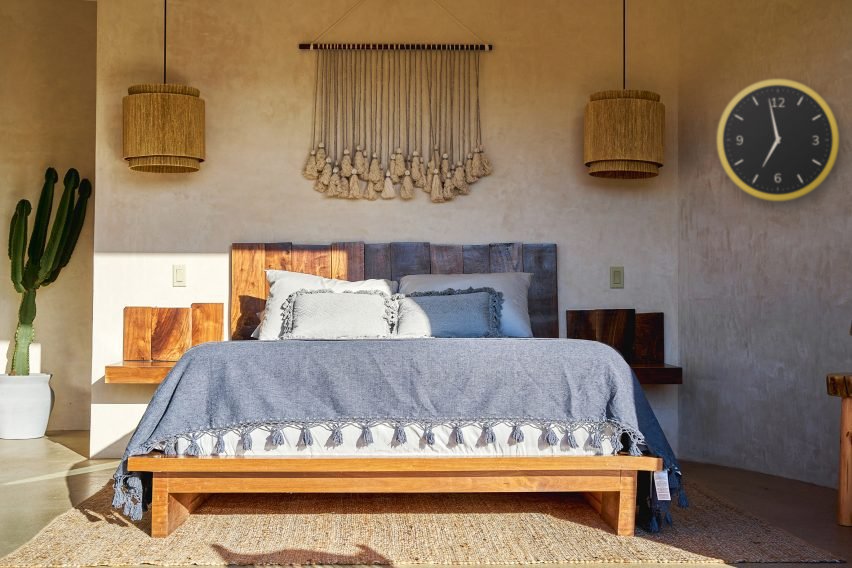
6:58
